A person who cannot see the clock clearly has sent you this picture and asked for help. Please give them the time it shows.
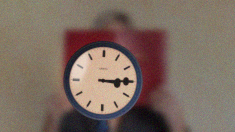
3:15
